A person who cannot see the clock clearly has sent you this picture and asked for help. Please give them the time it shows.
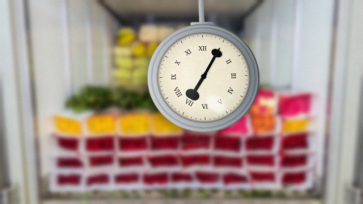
7:05
